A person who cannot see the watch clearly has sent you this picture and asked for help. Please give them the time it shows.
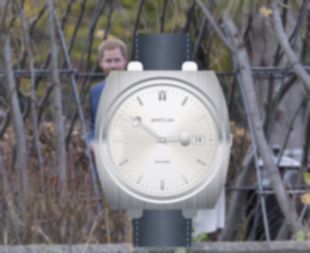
2:51
